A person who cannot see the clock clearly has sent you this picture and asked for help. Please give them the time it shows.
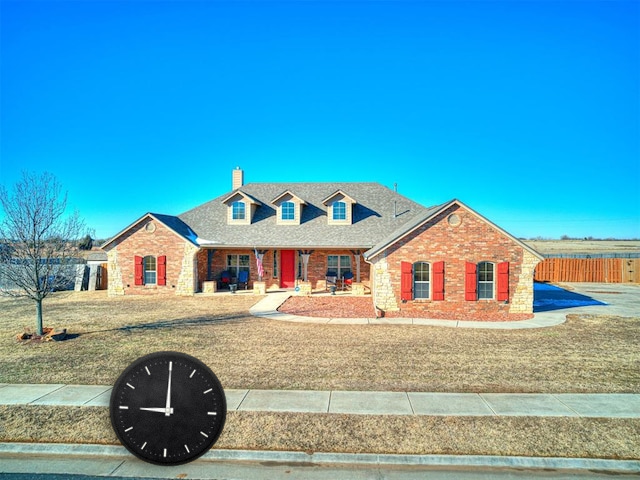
9:00
